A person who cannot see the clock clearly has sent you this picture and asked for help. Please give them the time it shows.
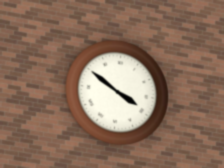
3:50
